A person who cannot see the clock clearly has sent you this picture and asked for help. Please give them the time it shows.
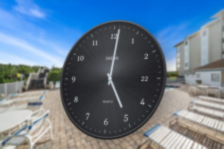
5:01
